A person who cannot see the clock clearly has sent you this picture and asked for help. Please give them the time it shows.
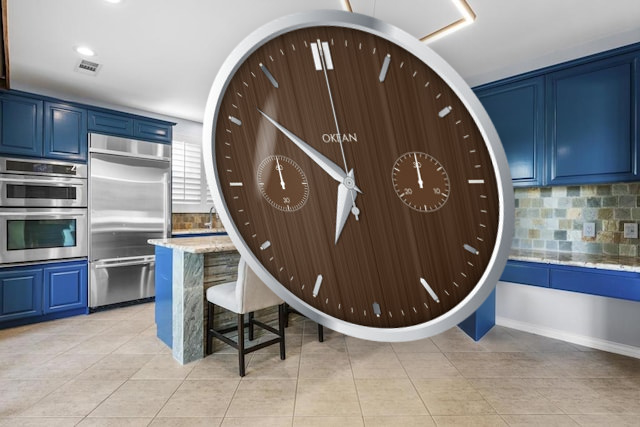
6:52
